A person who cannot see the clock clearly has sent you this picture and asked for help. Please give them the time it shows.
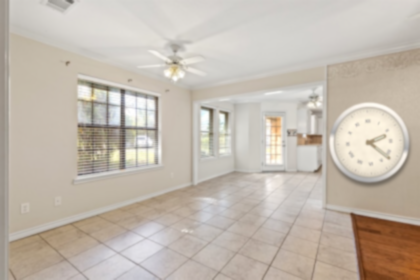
2:22
